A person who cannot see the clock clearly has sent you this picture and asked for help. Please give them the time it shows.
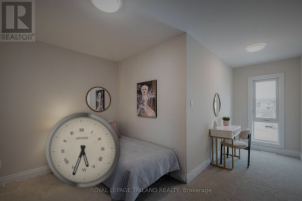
5:34
